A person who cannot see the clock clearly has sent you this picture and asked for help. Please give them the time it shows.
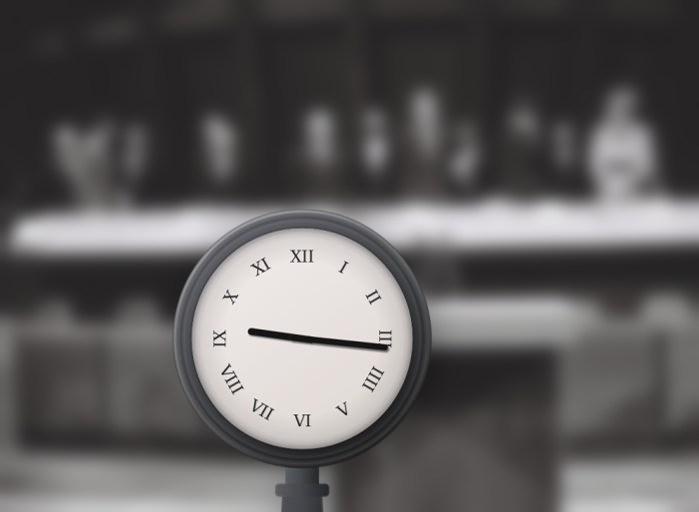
9:16
